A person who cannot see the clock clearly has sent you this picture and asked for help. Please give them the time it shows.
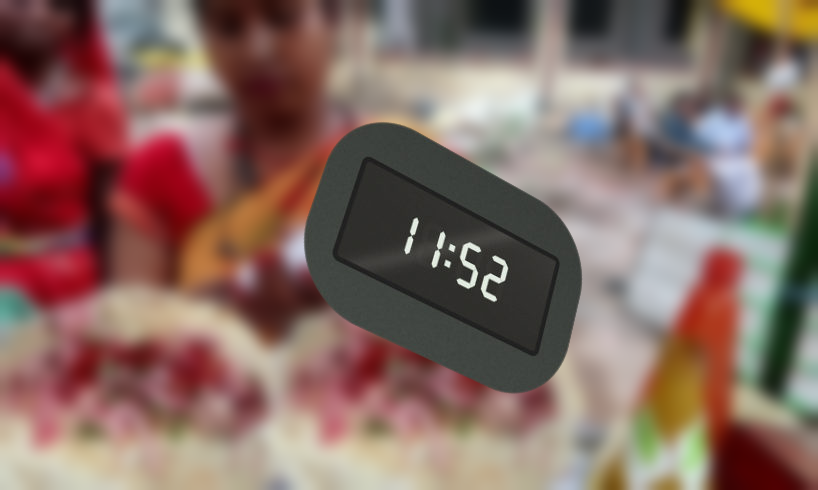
11:52
